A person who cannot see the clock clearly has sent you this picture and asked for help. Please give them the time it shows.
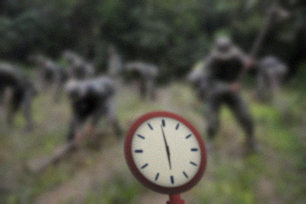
5:59
